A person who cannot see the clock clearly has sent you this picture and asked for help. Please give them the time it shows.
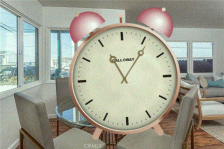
11:06
